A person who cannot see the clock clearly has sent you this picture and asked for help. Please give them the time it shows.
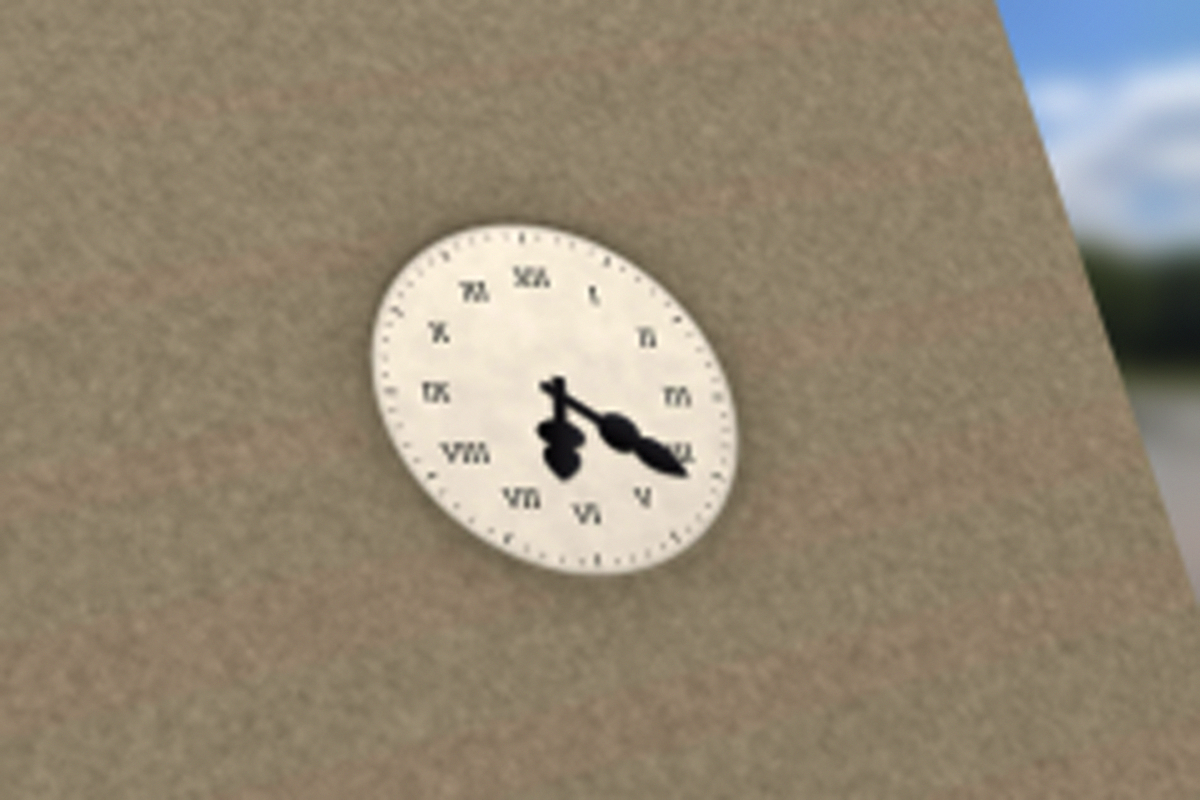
6:21
